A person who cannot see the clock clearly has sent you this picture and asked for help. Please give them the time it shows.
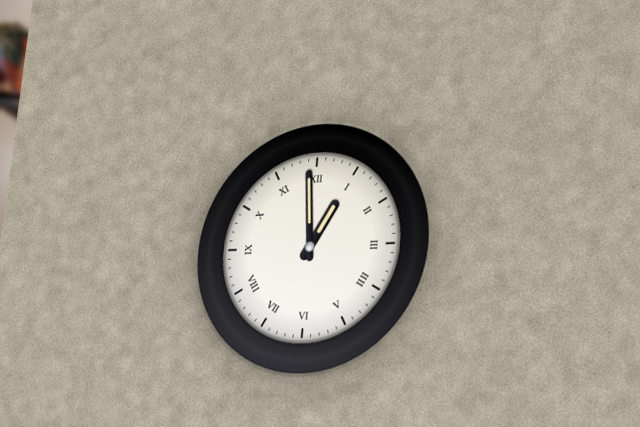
12:59
